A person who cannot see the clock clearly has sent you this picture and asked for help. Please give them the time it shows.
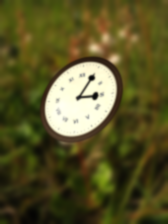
3:05
